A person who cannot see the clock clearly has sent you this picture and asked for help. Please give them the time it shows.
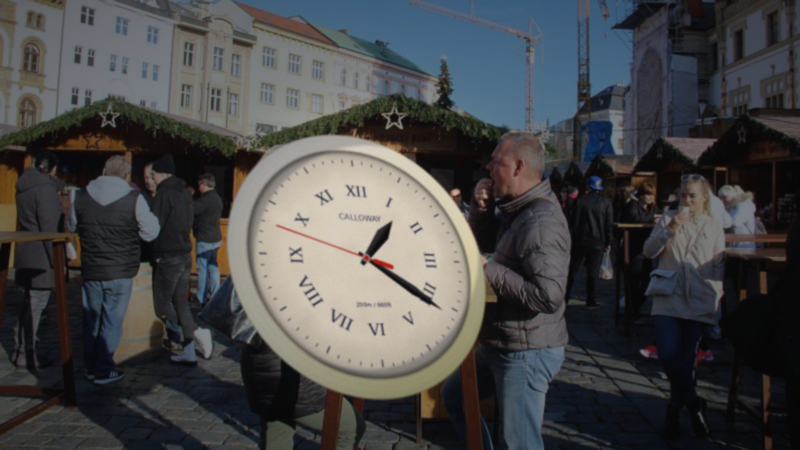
1:20:48
